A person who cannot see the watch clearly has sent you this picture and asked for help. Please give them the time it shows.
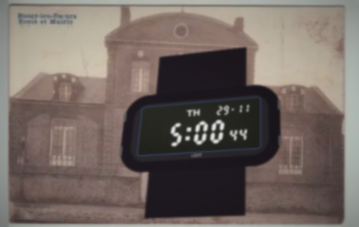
5:00:44
